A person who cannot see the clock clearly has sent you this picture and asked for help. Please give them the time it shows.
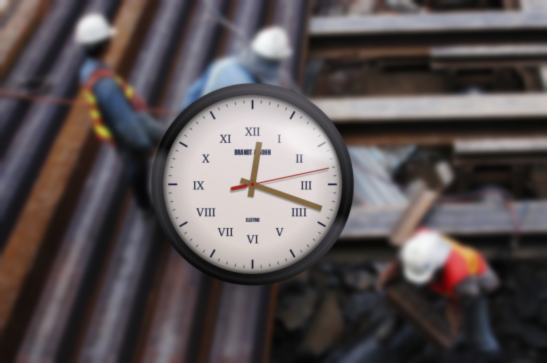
12:18:13
